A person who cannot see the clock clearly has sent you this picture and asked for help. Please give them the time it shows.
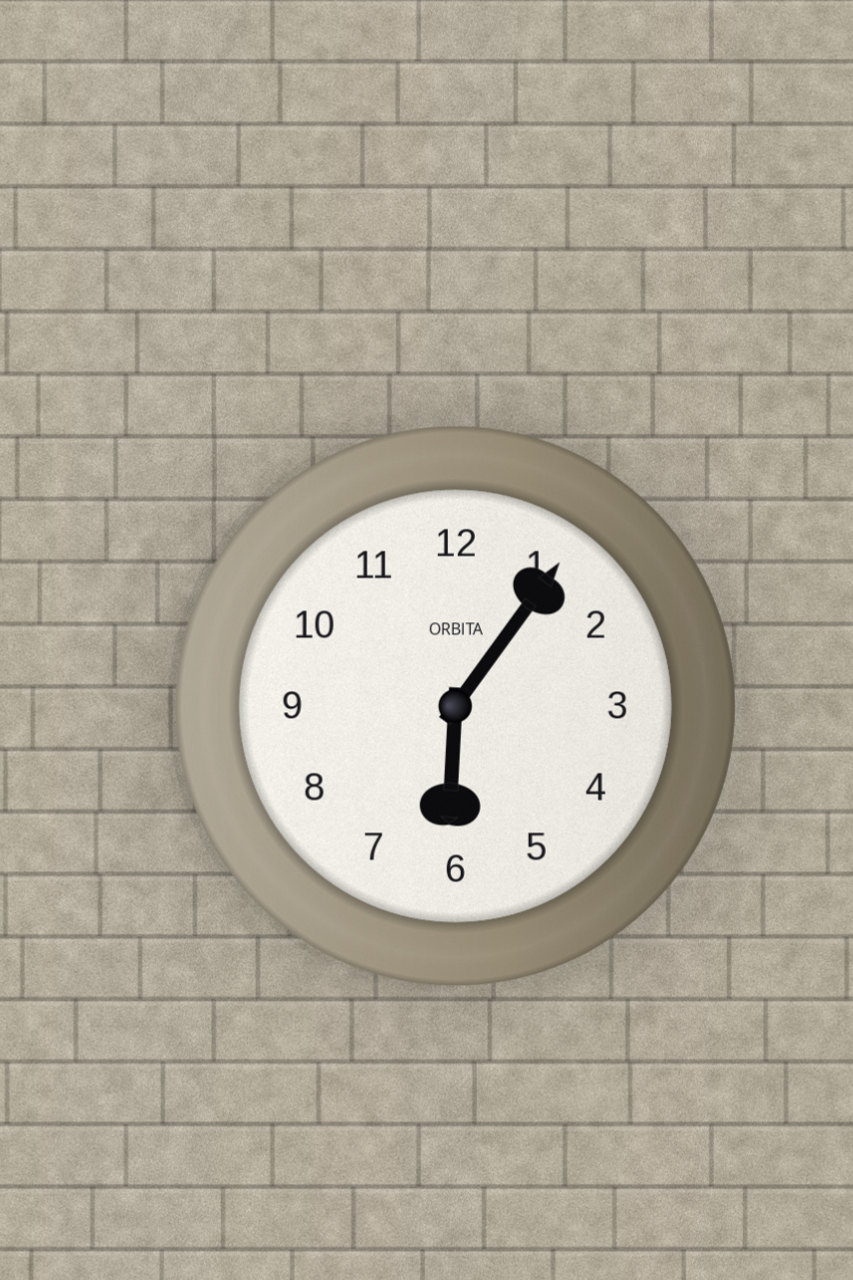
6:06
